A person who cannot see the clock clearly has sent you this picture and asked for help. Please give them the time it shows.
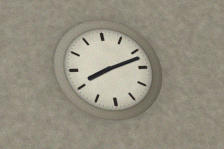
8:12
